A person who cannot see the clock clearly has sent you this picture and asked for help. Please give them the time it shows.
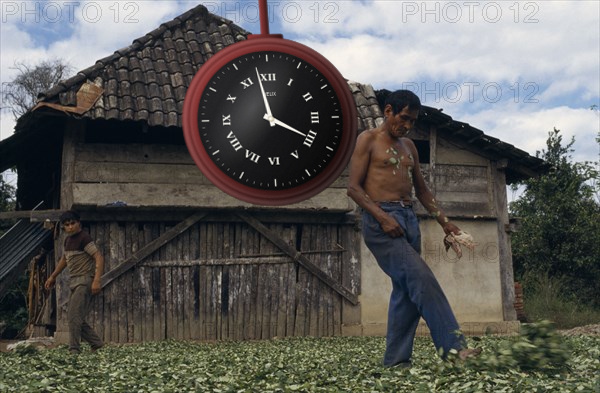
3:58
